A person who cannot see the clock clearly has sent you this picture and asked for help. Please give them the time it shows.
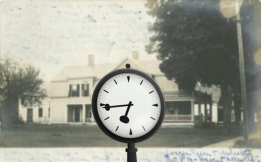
6:44
